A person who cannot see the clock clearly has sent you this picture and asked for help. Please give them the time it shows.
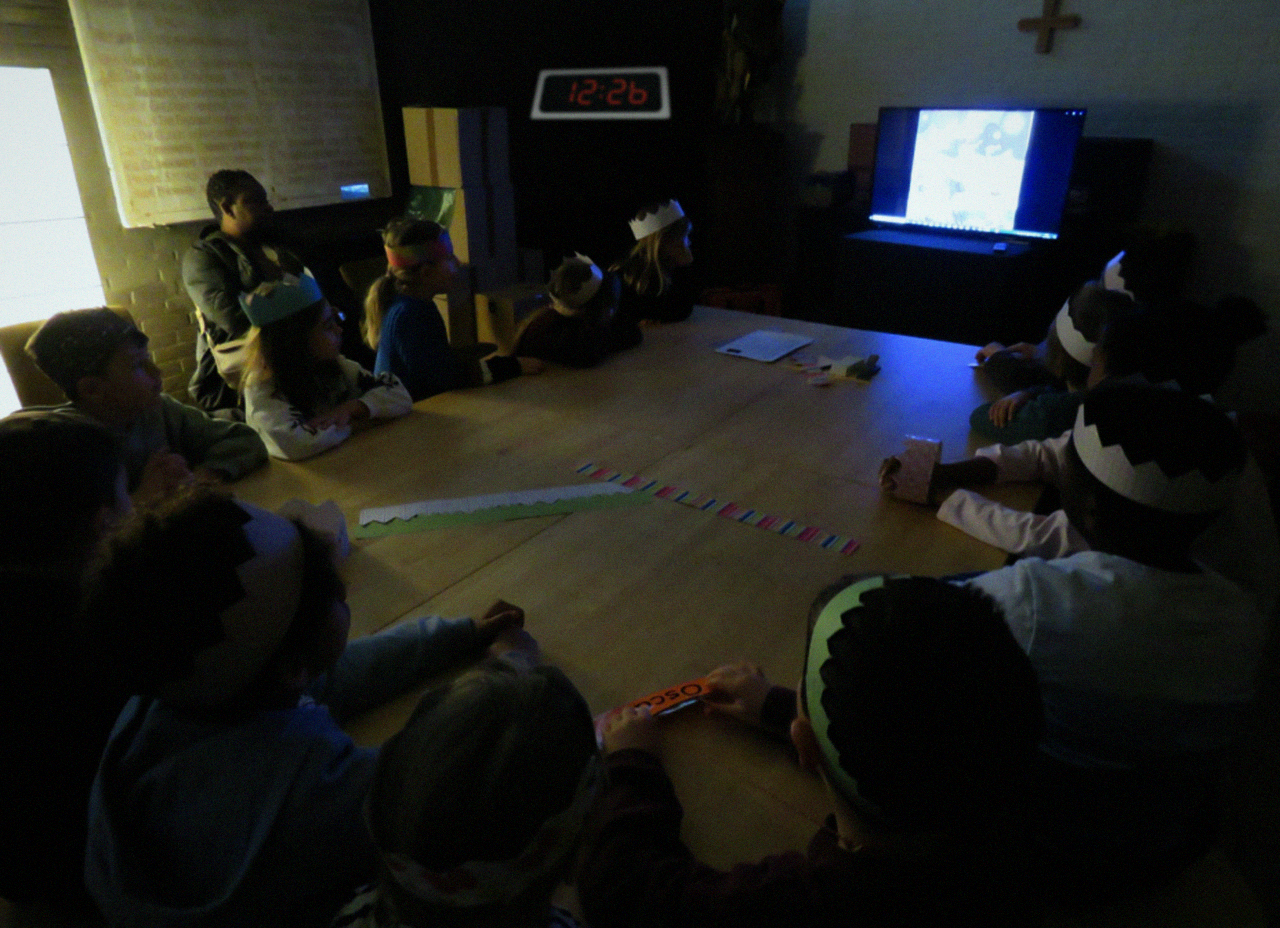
12:26
